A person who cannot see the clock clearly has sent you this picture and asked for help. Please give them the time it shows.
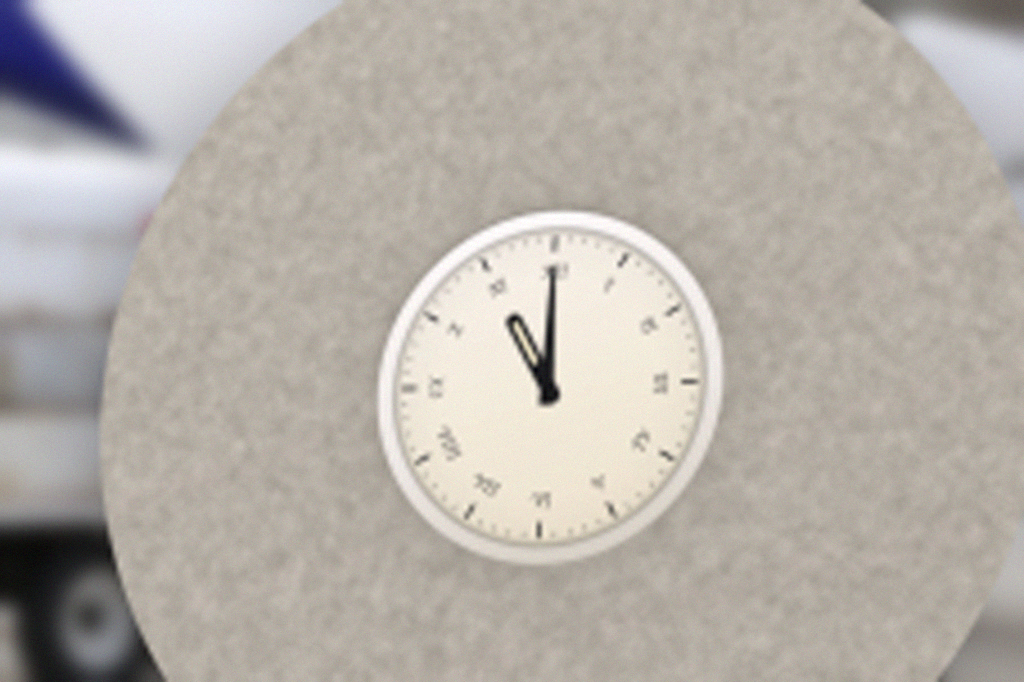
11:00
